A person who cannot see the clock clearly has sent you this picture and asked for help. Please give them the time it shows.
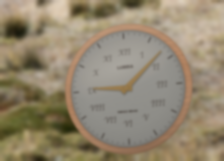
9:08
